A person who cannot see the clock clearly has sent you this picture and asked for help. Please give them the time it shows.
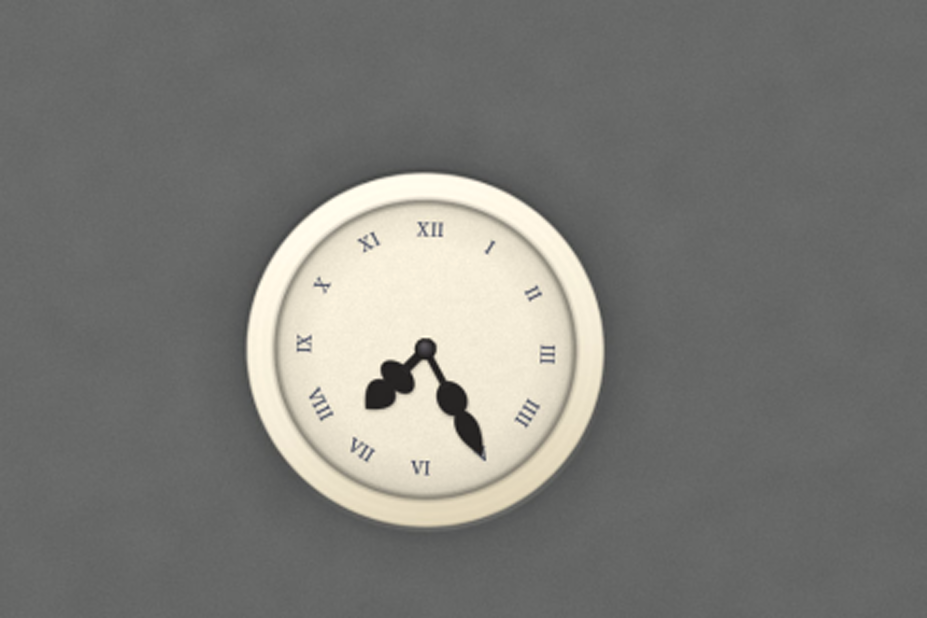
7:25
